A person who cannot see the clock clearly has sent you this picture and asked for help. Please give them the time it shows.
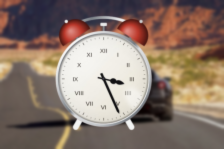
3:26
